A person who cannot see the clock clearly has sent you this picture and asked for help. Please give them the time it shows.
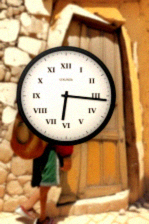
6:16
